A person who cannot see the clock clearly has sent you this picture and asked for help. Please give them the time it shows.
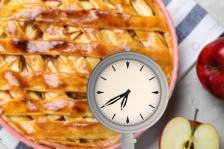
6:40
